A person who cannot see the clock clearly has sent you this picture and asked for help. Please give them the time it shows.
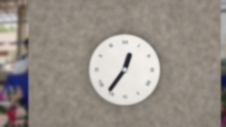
12:36
